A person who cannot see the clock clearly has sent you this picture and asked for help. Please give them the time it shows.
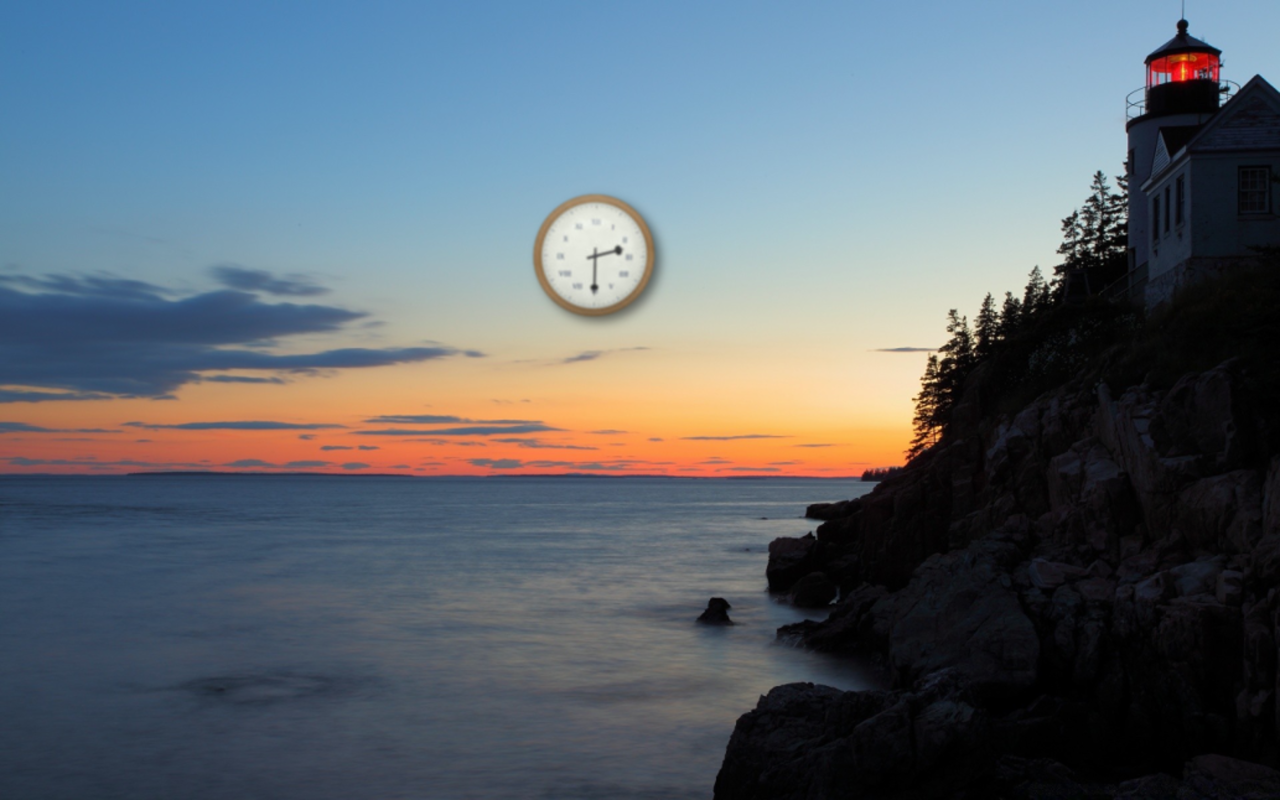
2:30
